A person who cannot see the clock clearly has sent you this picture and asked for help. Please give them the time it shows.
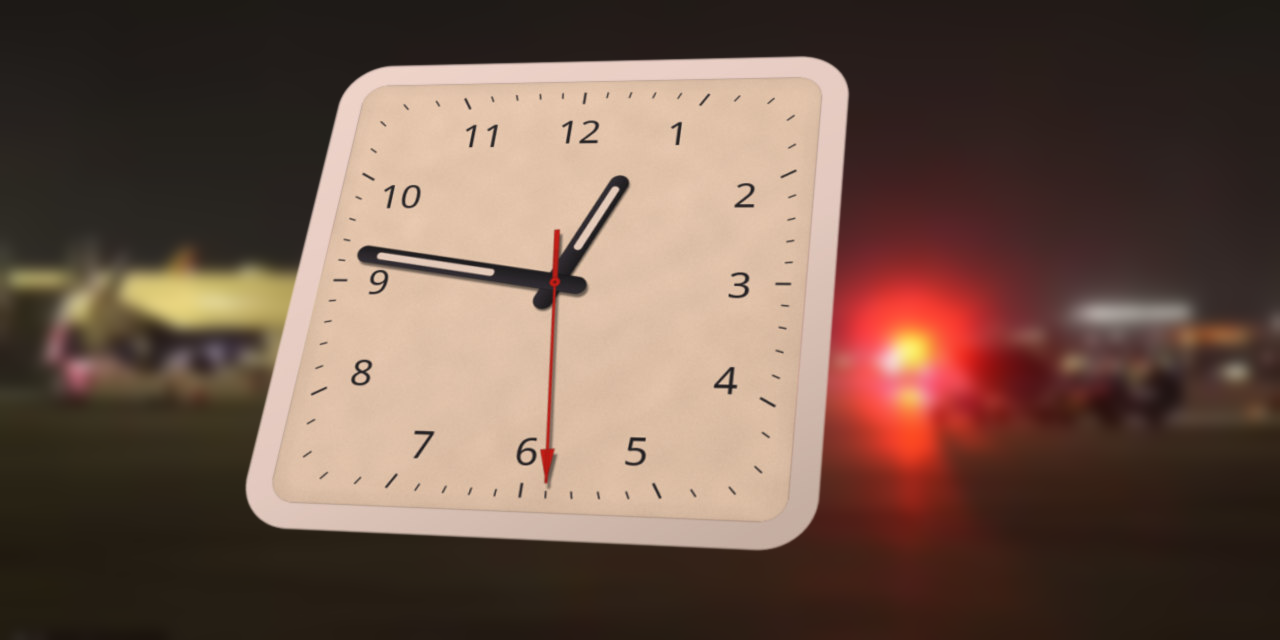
12:46:29
